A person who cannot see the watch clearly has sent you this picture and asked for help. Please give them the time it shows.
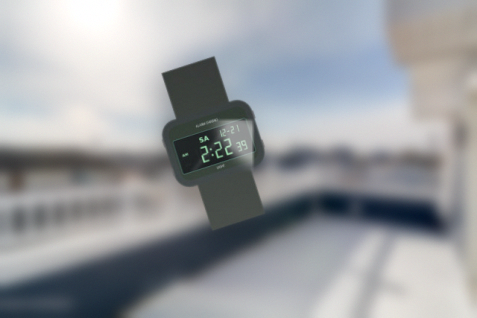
2:22:39
